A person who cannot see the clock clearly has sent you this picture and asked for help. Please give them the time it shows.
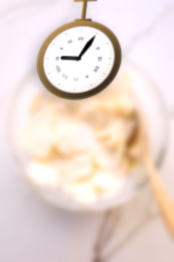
9:05
